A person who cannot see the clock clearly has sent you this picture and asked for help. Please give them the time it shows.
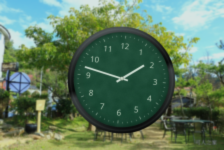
1:47
